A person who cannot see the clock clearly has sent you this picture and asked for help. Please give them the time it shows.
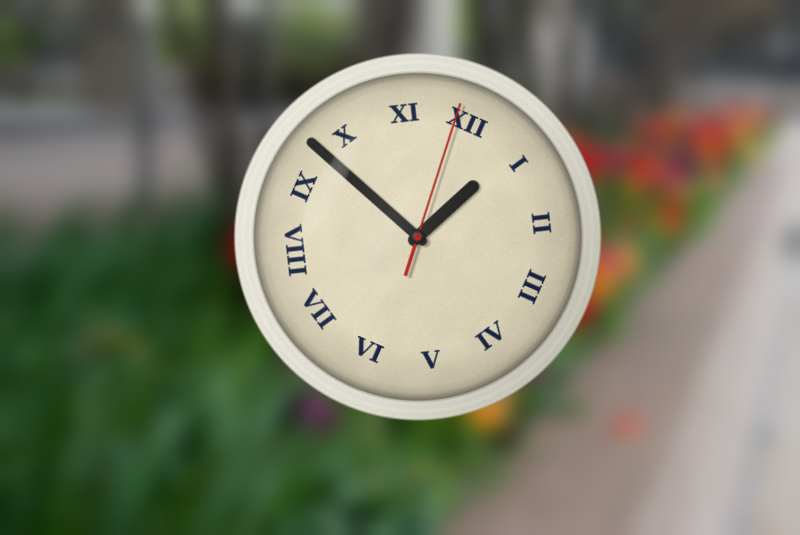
12:47:59
